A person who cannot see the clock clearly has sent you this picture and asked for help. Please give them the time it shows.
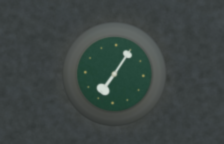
7:05
